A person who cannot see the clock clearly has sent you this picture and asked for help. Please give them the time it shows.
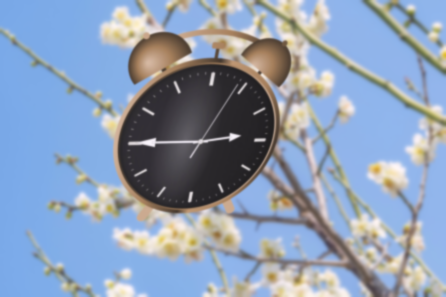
2:45:04
